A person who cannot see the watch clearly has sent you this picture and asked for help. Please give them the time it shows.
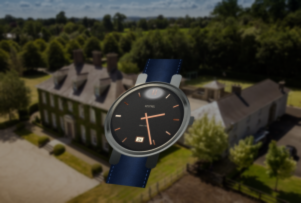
2:26
